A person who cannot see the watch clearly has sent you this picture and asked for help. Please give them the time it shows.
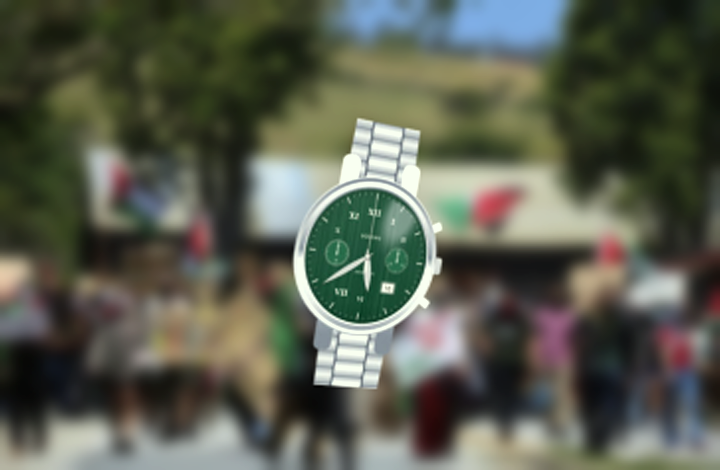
5:39
